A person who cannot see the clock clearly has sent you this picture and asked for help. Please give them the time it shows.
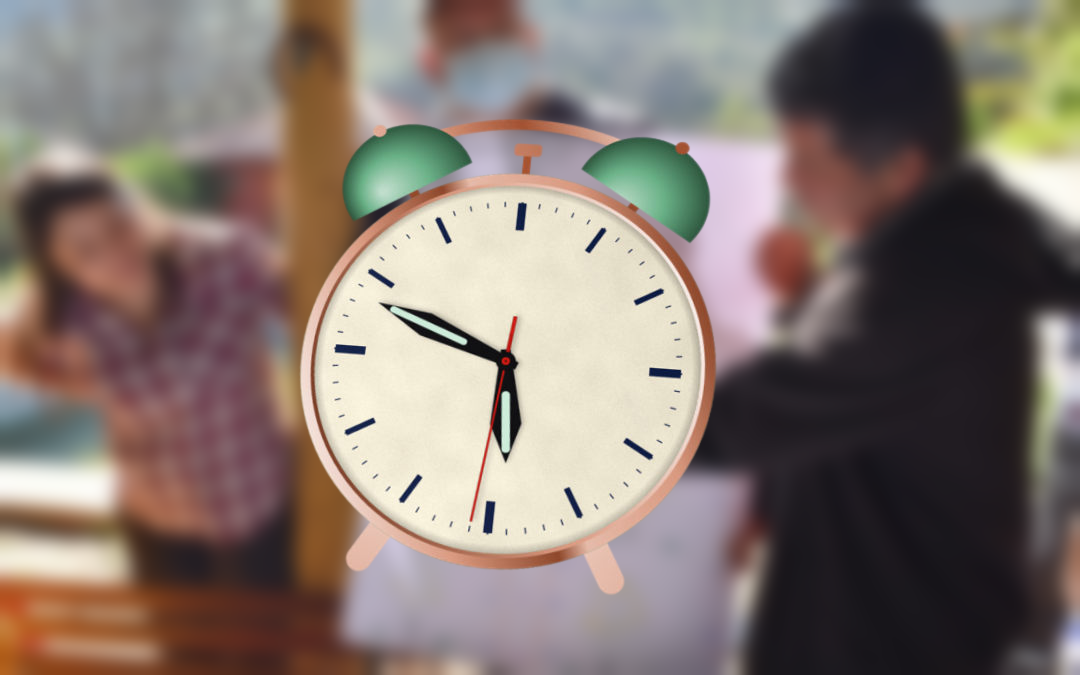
5:48:31
